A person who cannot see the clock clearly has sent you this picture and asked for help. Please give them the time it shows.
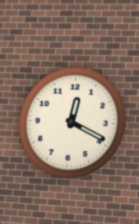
12:19
